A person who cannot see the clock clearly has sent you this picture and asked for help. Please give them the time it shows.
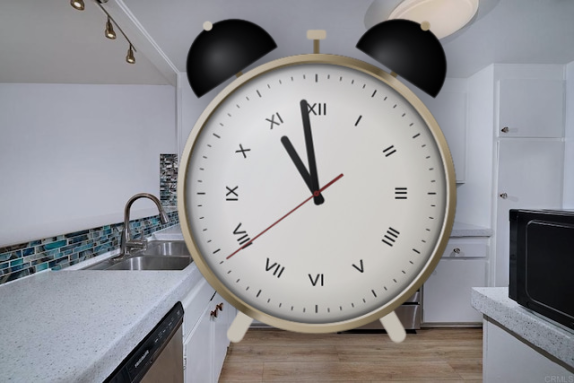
10:58:39
